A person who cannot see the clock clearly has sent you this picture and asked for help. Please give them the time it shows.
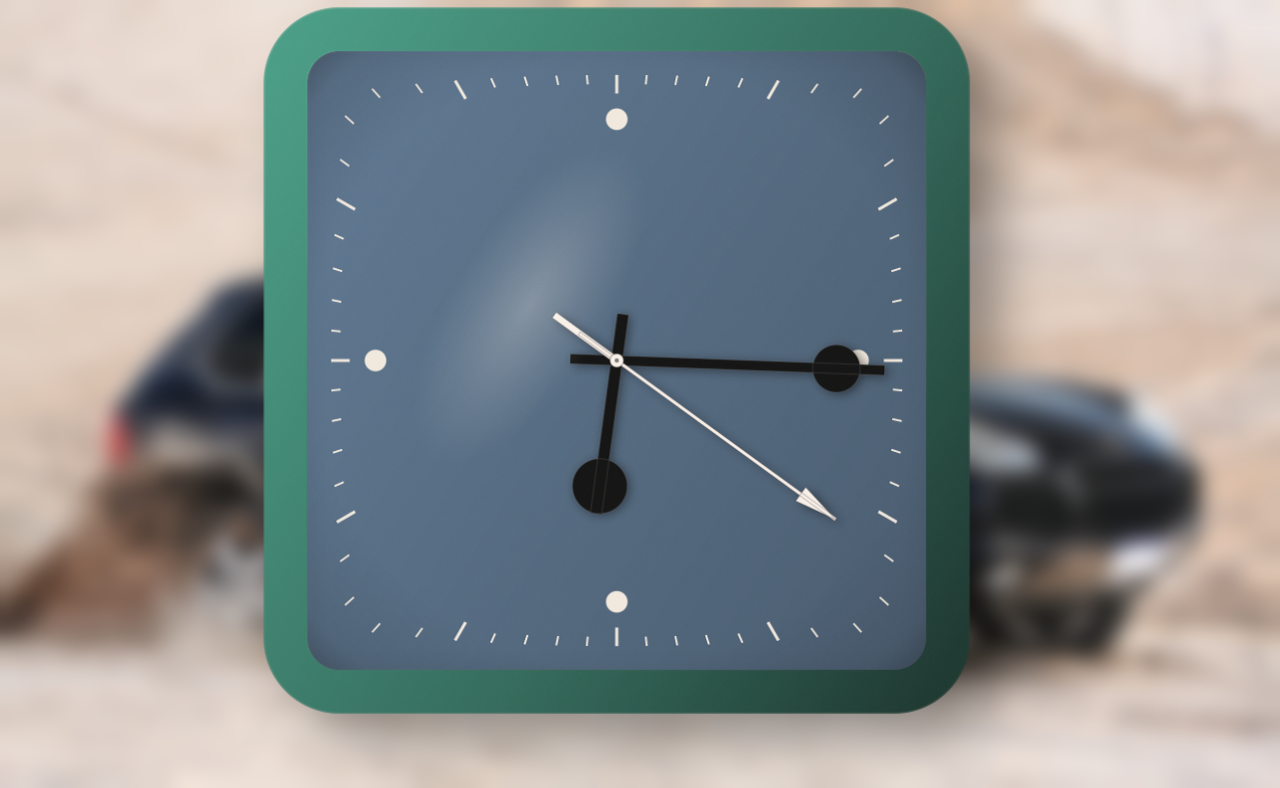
6:15:21
